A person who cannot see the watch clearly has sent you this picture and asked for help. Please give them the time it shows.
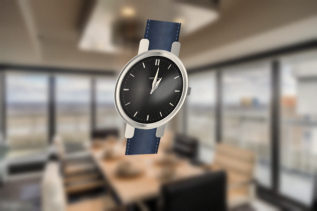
1:01
